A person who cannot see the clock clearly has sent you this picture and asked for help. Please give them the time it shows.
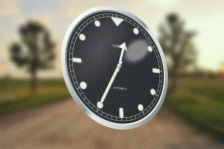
12:35
